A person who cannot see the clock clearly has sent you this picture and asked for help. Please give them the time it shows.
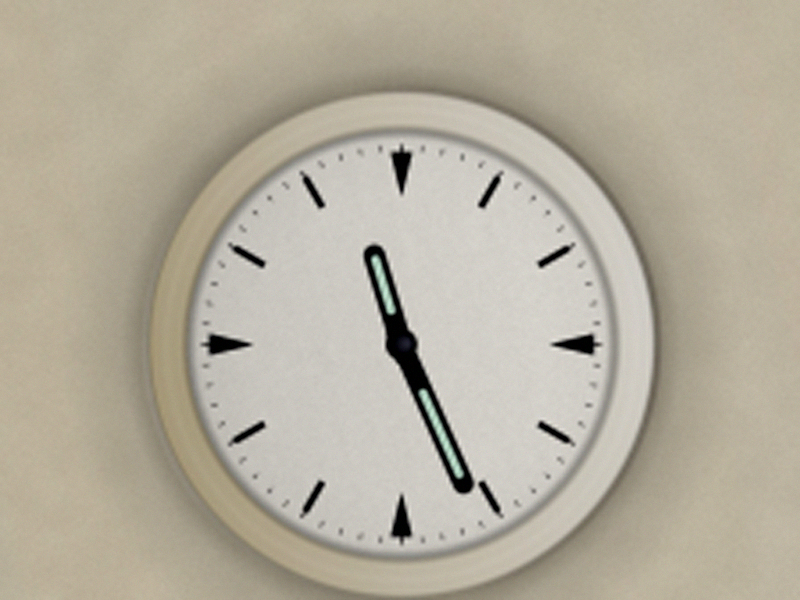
11:26
